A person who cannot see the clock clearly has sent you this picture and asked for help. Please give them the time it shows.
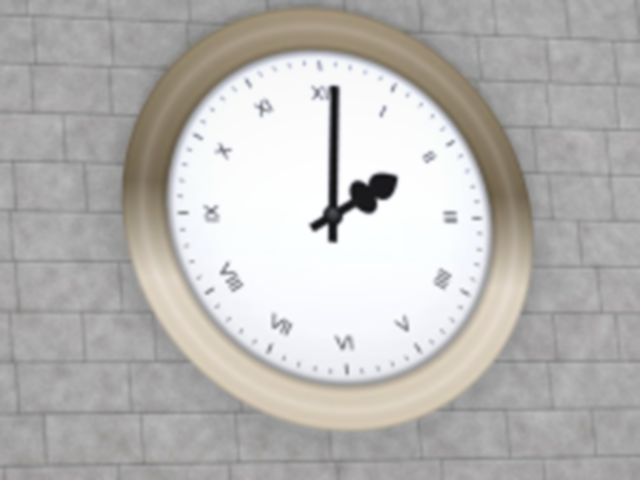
2:01
